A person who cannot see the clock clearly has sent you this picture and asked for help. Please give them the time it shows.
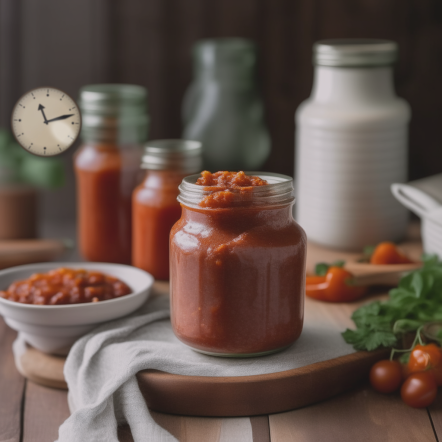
11:12
